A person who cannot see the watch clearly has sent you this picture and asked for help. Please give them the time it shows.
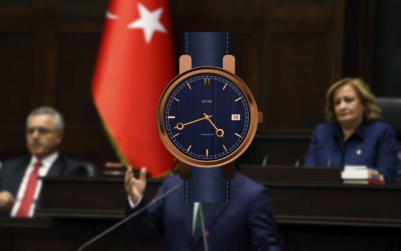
4:42
